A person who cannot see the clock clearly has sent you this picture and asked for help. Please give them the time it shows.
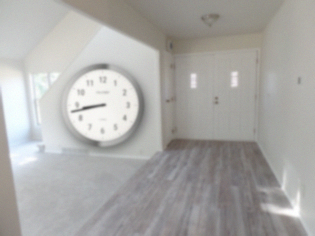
8:43
